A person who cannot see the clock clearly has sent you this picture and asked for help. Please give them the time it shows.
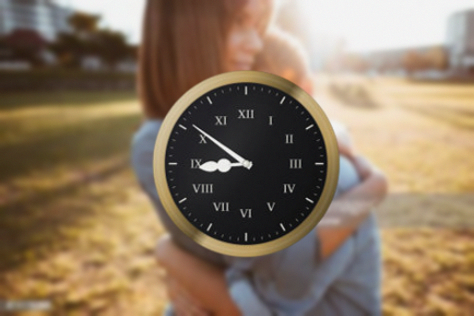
8:51
